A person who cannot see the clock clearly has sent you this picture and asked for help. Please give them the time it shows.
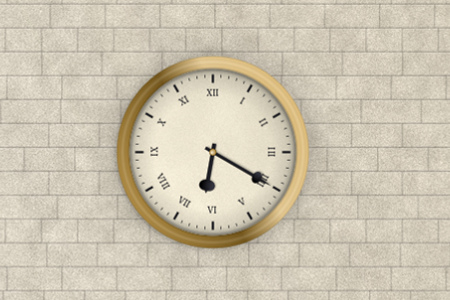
6:20
